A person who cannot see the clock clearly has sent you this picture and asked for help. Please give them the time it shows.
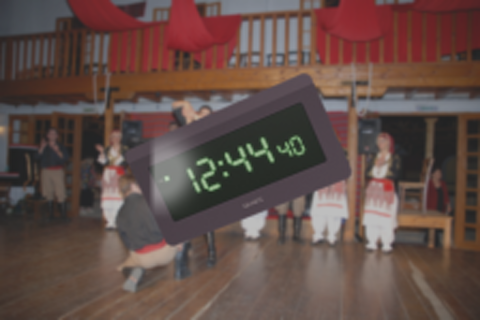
12:44:40
